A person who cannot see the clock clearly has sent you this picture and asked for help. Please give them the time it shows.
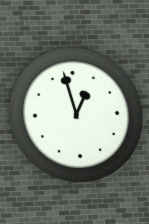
12:58
